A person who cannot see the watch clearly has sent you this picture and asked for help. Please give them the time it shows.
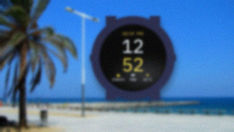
12:52
